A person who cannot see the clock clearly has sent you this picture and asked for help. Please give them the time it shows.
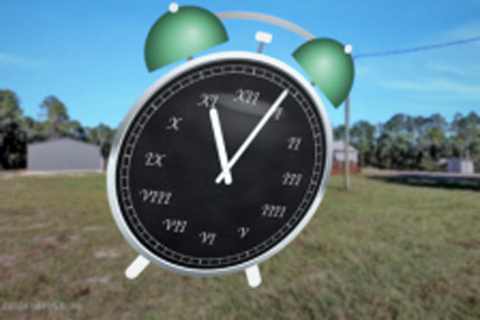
11:04
